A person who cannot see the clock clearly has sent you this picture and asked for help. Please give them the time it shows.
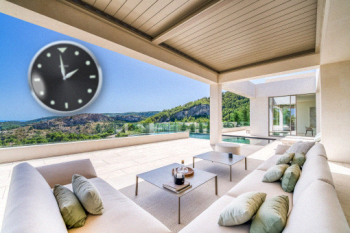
1:59
